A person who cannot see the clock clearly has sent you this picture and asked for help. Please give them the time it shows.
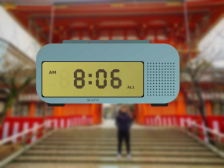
8:06
